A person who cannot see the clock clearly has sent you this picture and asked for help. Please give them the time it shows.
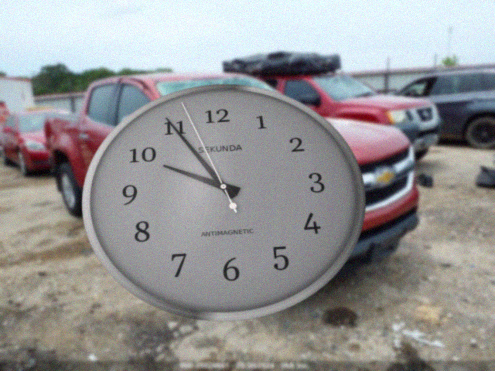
9:54:57
